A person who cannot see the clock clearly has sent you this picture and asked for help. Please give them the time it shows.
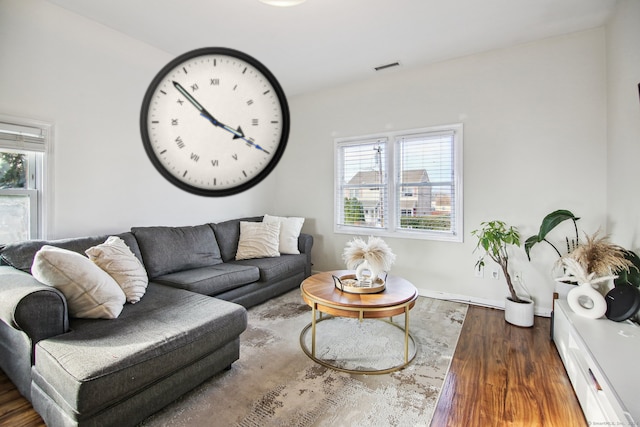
3:52:20
